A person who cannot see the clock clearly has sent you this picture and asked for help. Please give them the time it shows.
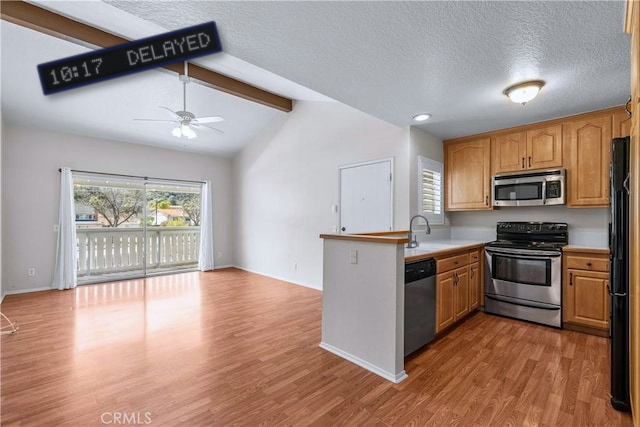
10:17
